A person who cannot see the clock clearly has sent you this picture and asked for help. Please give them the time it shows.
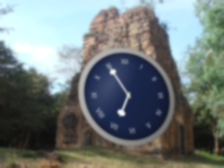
6:55
